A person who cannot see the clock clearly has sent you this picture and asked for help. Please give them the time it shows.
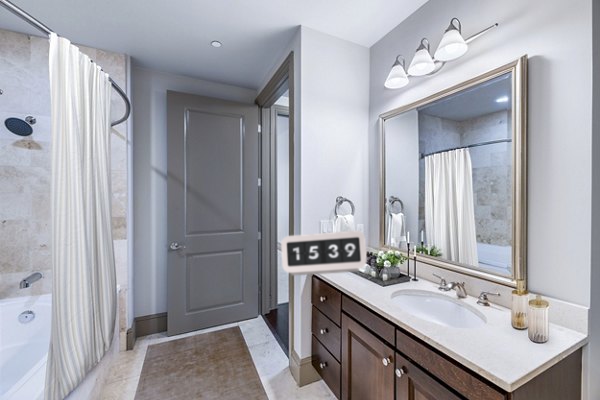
15:39
